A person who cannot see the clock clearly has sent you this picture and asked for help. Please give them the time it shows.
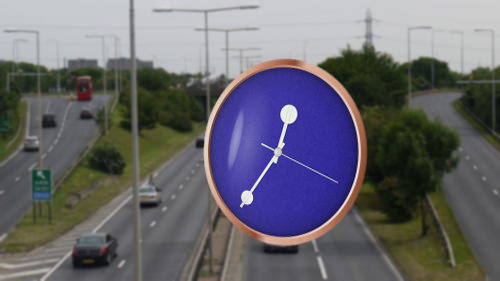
12:36:19
